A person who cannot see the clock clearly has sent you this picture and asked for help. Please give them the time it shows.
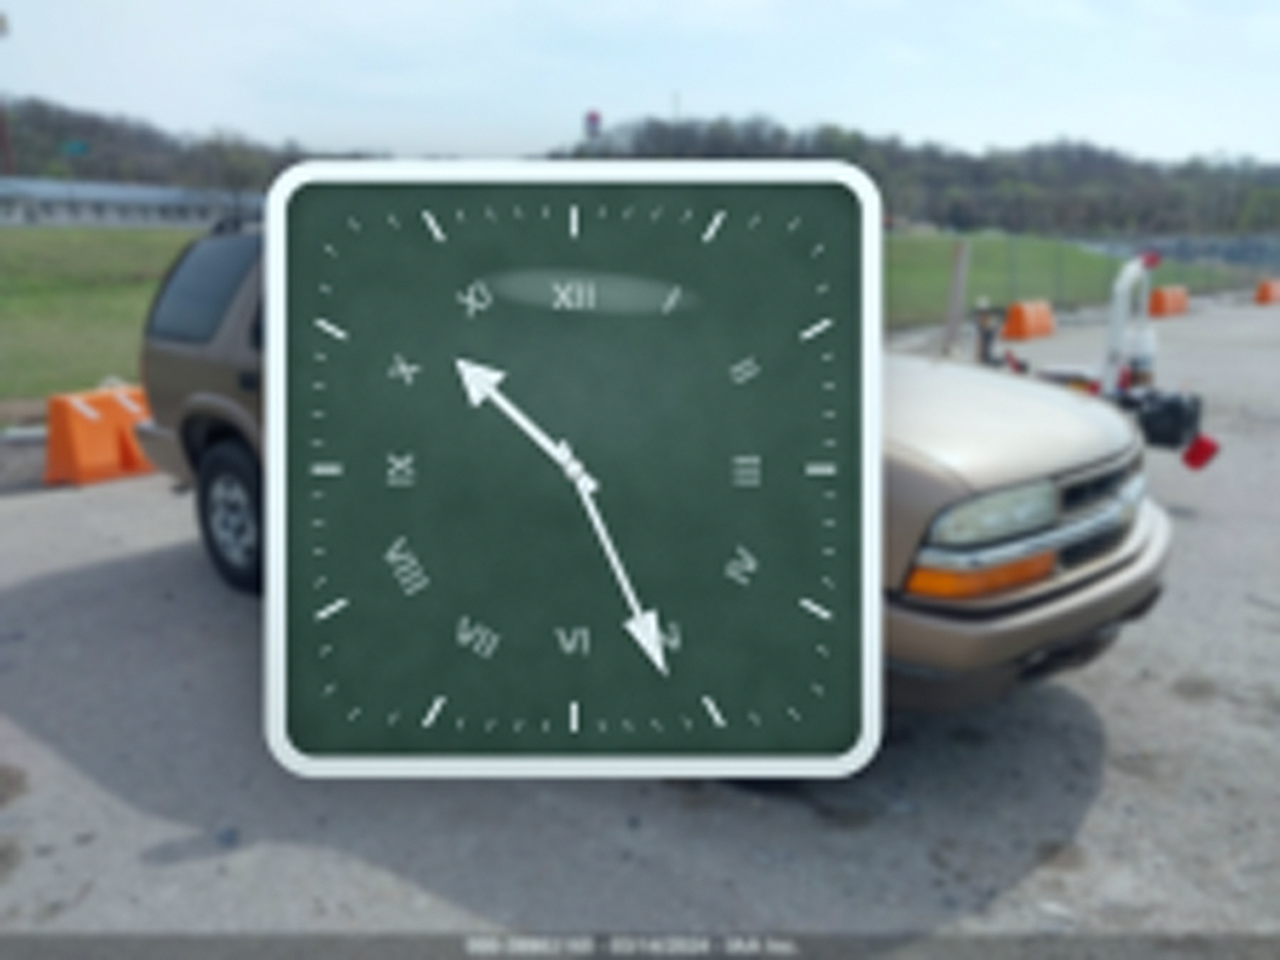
10:26
